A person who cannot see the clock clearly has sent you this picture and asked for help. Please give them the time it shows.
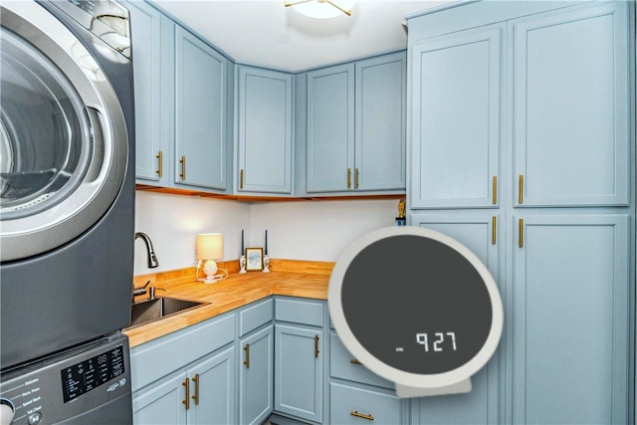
9:27
